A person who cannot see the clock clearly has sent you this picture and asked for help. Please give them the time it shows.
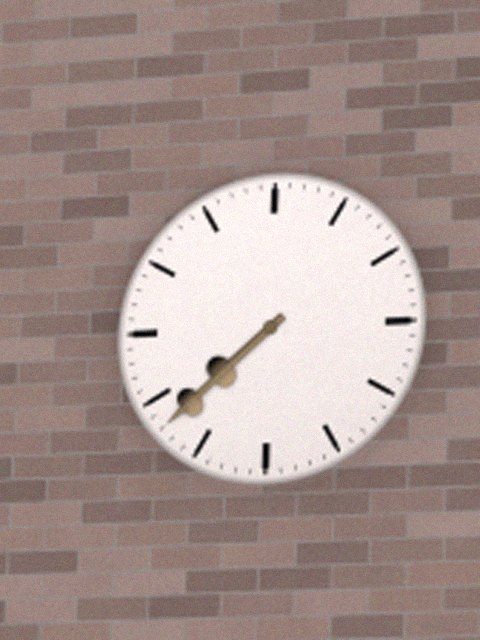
7:38
